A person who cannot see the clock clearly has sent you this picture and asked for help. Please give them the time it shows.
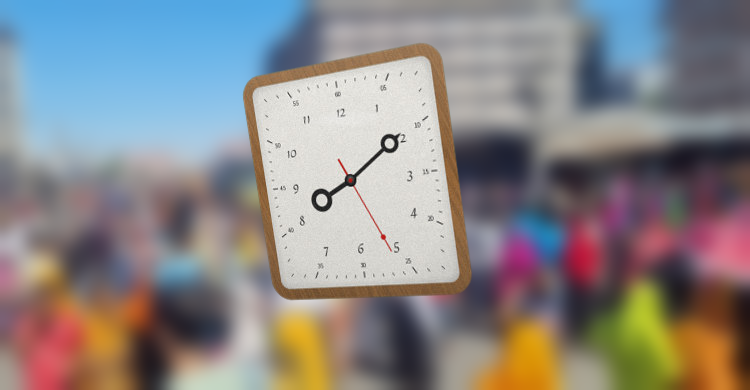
8:09:26
